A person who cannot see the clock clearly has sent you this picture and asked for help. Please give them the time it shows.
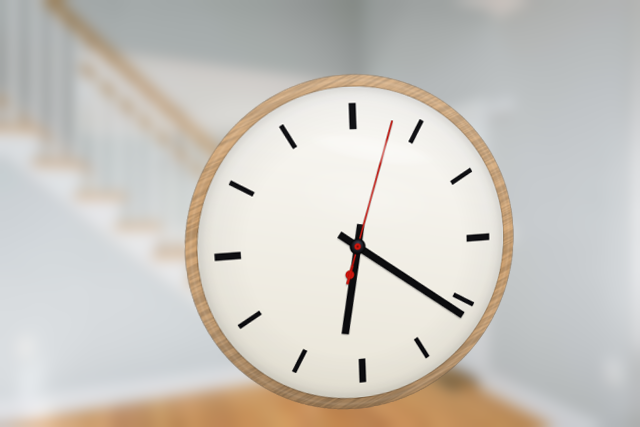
6:21:03
